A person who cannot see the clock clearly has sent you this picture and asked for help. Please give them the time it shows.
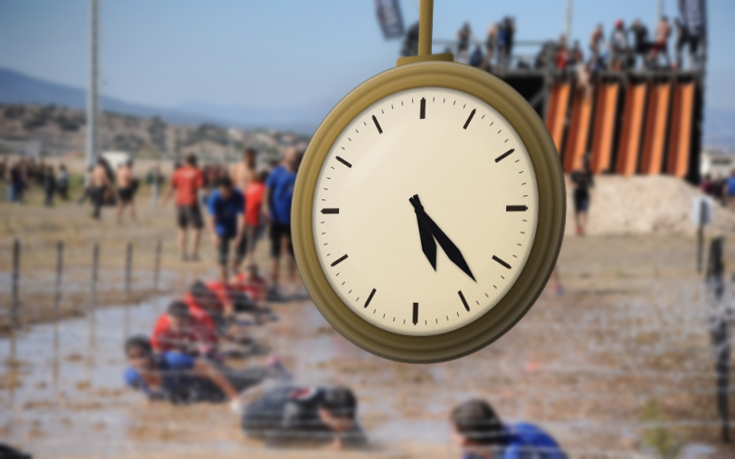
5:23
